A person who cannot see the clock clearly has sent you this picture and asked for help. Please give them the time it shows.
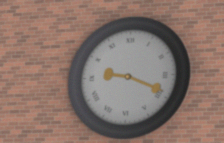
9:19
